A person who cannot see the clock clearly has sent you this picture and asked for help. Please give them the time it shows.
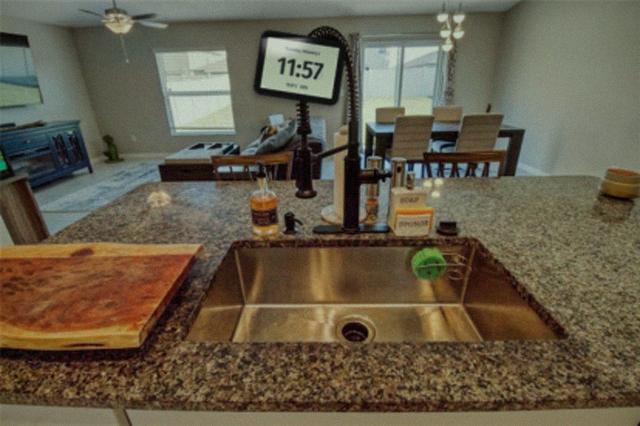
11:57
